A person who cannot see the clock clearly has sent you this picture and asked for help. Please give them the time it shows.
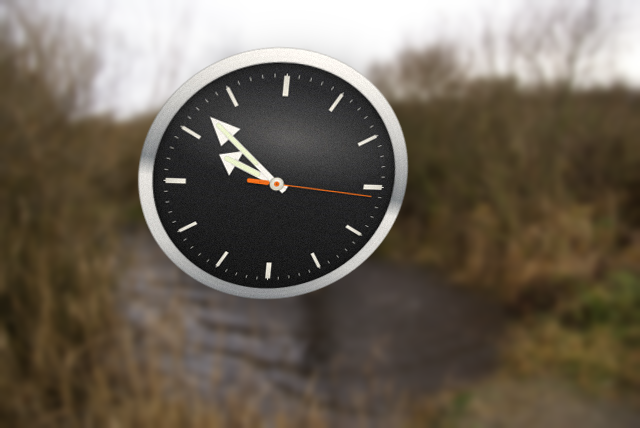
9:52:16
